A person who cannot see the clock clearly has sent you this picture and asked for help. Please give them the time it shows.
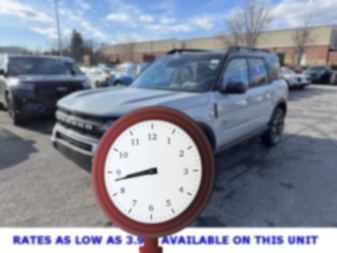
8:43
